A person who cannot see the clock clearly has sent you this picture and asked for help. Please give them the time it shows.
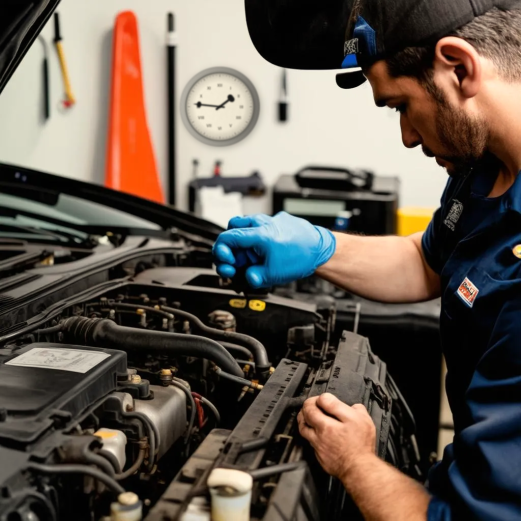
1:46
